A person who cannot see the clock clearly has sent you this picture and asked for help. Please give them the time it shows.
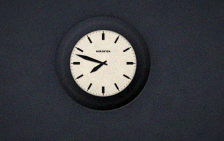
7:48
